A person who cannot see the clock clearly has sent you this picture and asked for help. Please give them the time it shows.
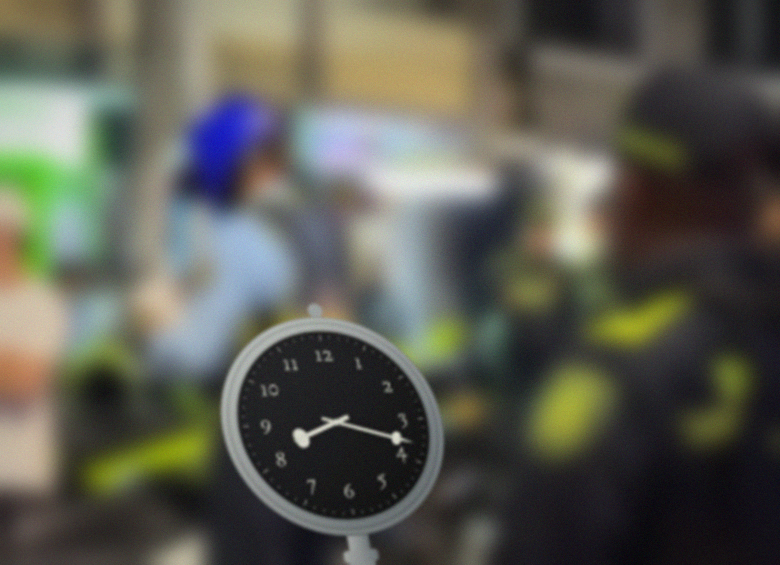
8:18
